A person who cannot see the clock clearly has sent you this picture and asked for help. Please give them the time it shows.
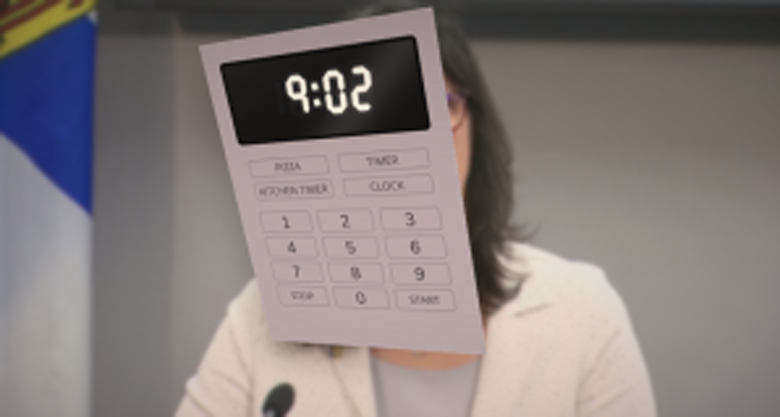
9:02
